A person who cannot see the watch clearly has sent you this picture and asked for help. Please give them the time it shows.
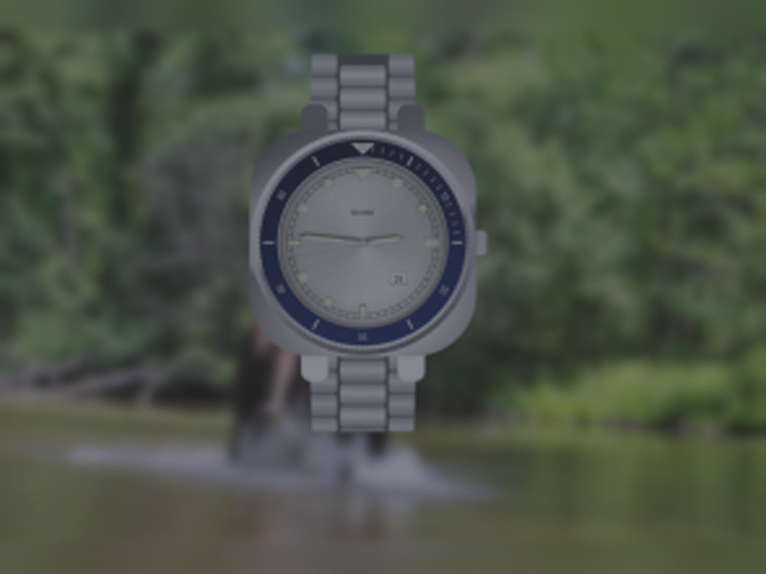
2:46
